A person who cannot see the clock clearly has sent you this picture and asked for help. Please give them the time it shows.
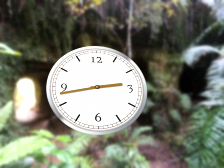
2:43
